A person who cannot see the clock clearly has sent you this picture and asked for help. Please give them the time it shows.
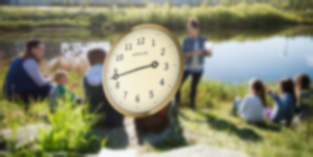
2:43
